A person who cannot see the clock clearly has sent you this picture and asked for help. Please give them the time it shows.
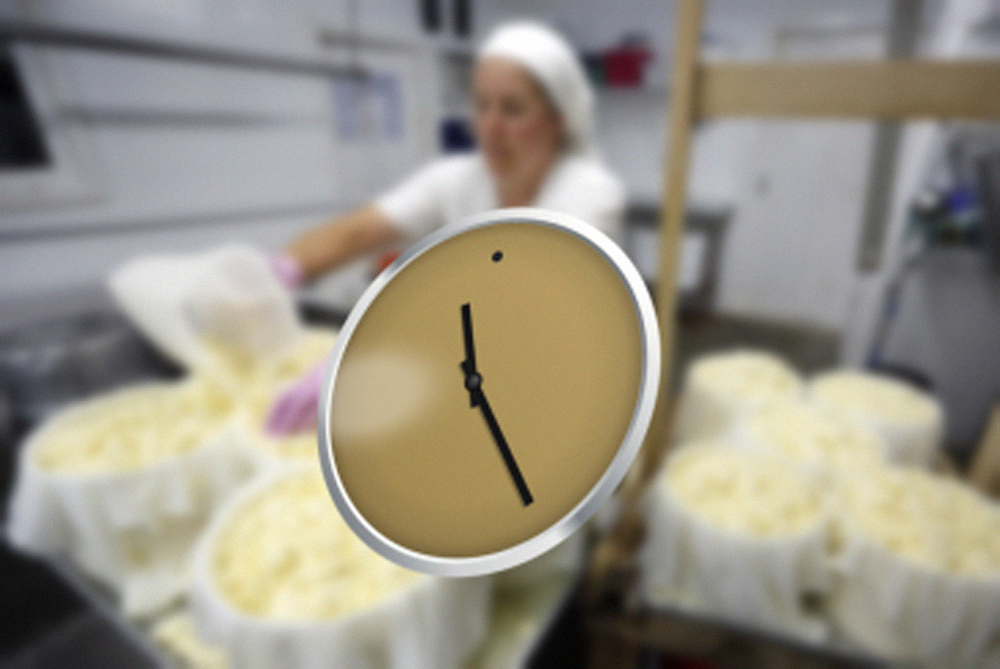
11:24
